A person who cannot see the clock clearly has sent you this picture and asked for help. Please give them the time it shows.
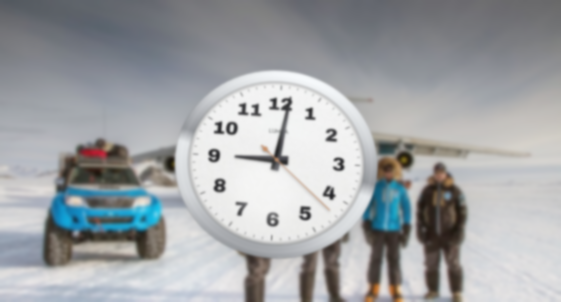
9:01:22
